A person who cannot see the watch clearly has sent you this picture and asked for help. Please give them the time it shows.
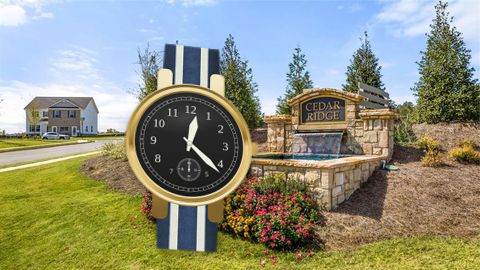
12:22
